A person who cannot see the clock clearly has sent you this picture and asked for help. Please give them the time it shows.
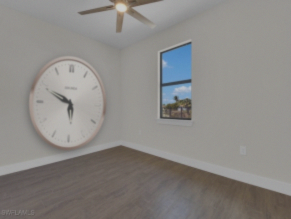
5:49
